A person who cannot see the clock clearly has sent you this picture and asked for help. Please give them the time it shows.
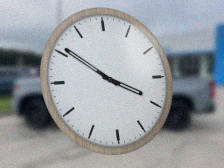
3:51
